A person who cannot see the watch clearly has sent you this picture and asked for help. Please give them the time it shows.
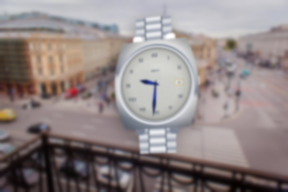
9:31
